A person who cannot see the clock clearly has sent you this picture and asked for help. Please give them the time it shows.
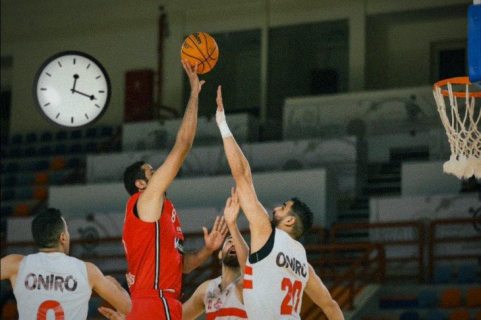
12:18
